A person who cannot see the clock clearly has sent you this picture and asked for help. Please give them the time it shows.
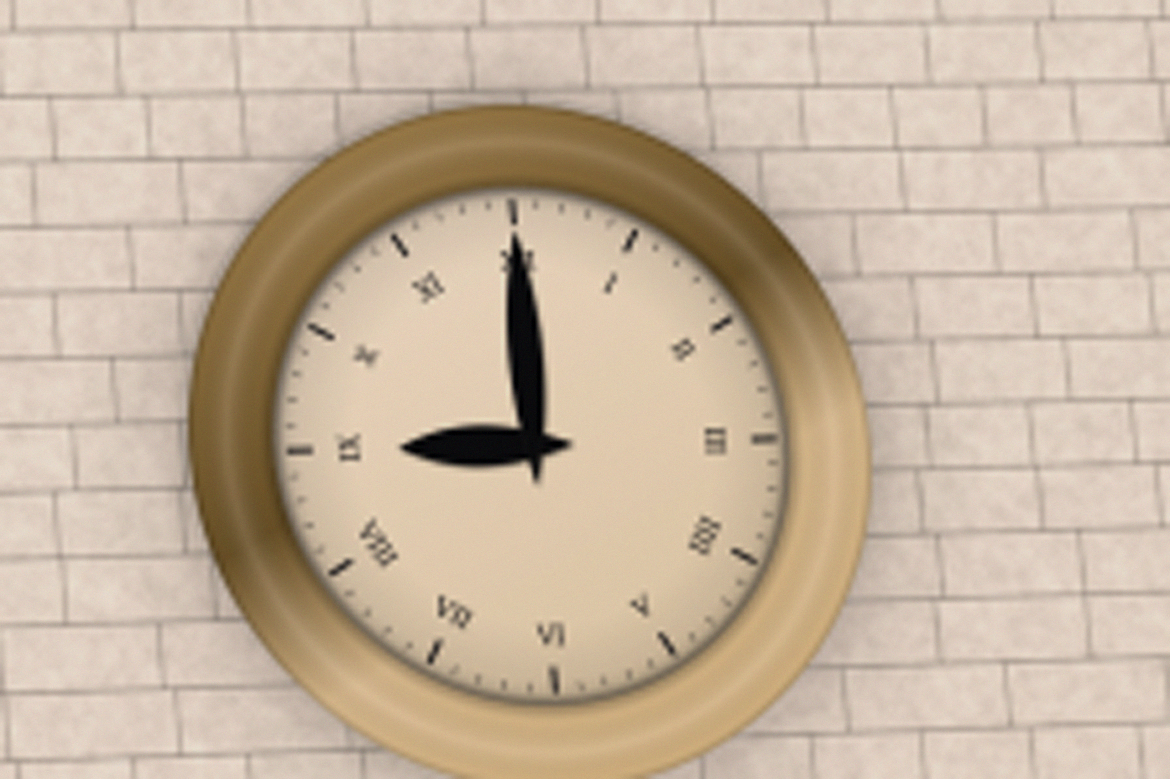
9:00
